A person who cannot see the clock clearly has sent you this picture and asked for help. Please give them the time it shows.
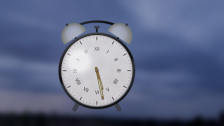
5:28
